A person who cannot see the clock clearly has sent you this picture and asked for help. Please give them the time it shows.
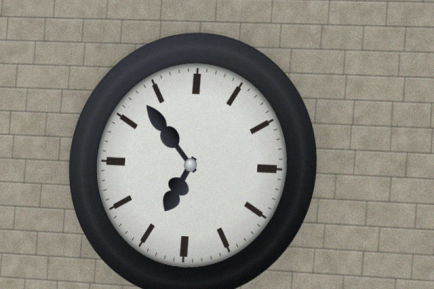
6:53
